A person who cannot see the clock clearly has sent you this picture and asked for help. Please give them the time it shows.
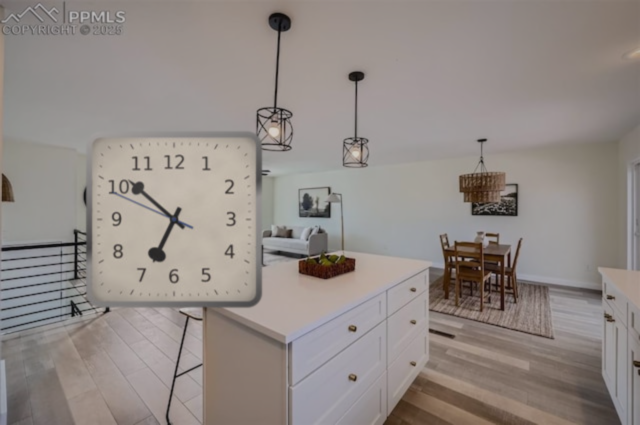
6:51:49
